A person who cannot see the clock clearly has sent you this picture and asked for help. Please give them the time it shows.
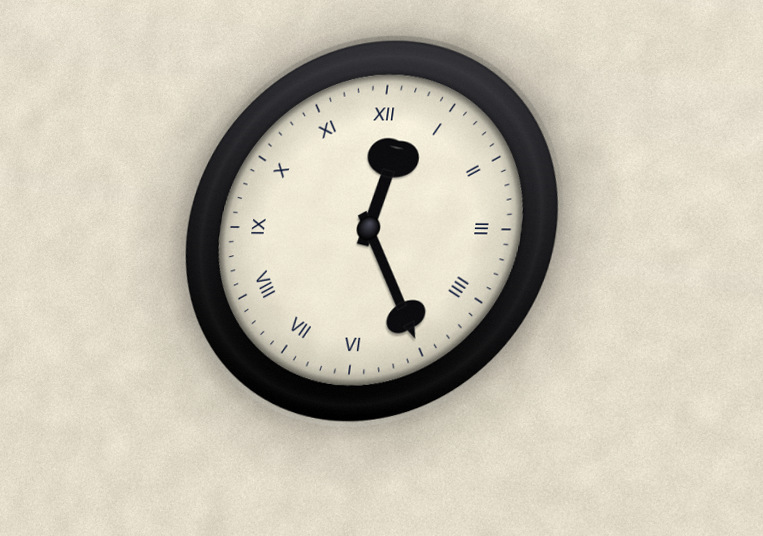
12:25
